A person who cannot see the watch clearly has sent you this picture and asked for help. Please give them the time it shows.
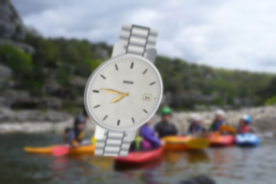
7:46
